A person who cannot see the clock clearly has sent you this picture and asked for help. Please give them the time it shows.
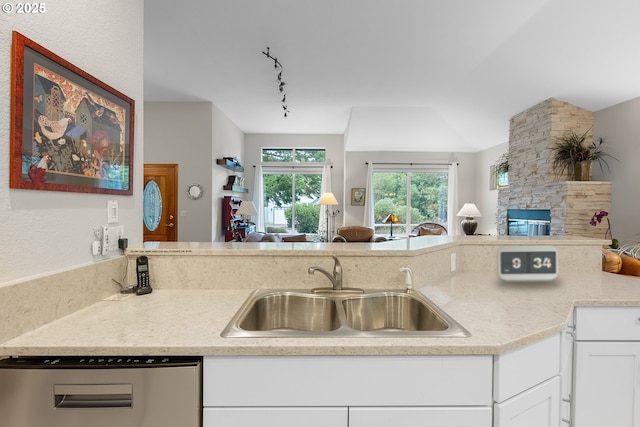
9:34
